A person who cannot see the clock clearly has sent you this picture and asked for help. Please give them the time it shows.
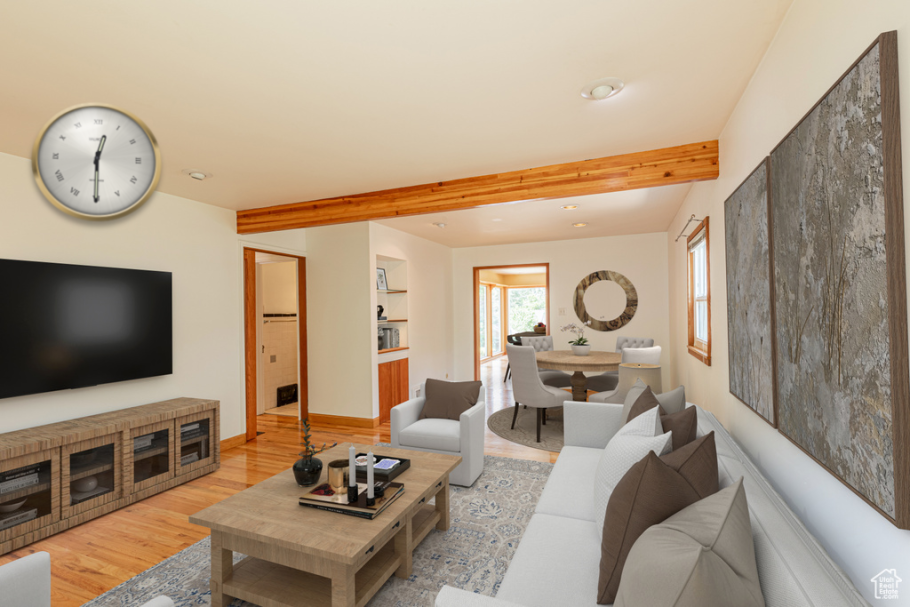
12:30
